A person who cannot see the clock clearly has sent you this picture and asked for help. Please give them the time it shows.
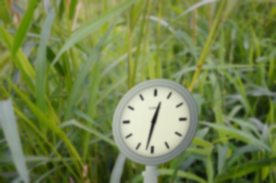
12:32
